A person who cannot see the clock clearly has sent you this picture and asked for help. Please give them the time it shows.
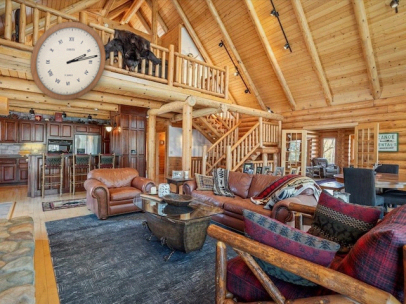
2:13
